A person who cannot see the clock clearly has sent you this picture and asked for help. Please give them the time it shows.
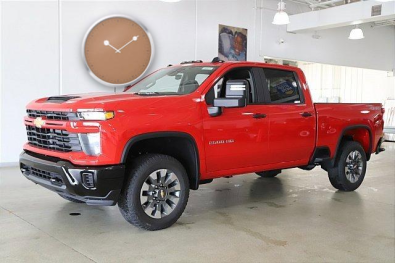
10:09
